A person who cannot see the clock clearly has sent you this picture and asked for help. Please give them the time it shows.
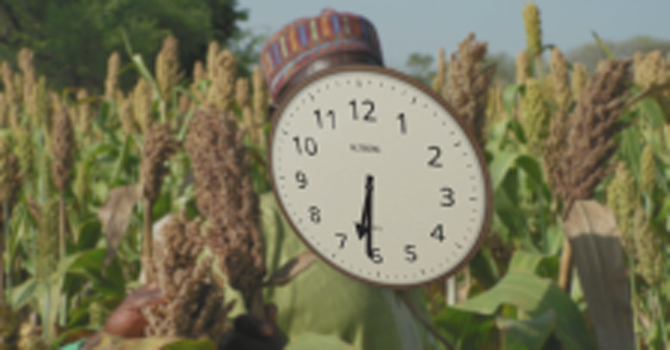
6:31
